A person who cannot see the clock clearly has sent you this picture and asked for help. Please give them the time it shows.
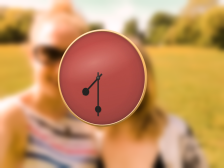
7:30
